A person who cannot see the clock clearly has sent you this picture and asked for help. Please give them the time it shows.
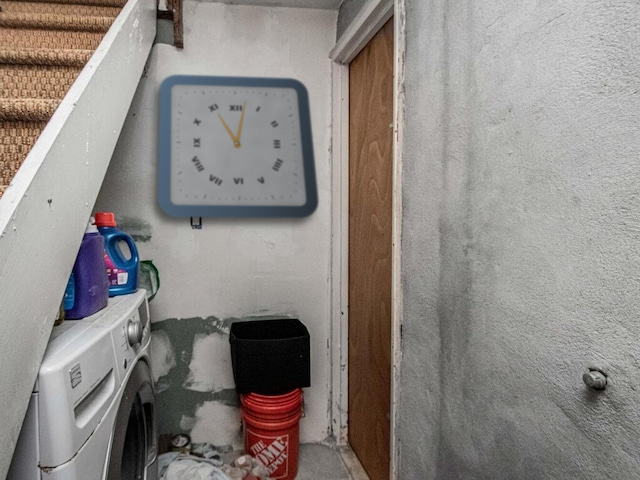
11:02
